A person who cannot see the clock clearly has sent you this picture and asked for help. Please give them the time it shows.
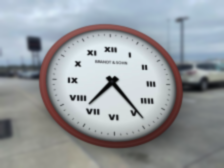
7:24
